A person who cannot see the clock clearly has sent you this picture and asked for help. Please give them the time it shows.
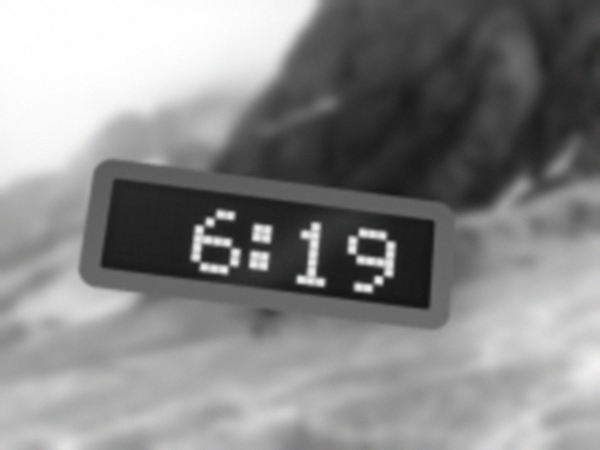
6:19
